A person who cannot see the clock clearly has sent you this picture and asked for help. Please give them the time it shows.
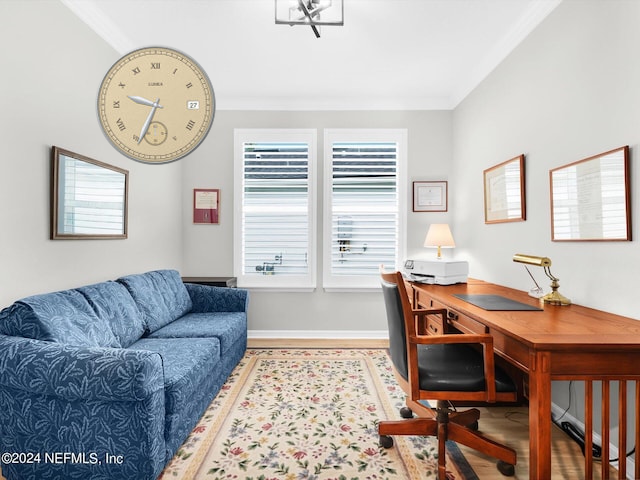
9:34
